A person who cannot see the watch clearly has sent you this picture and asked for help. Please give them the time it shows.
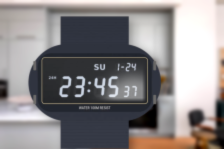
23:45:37
